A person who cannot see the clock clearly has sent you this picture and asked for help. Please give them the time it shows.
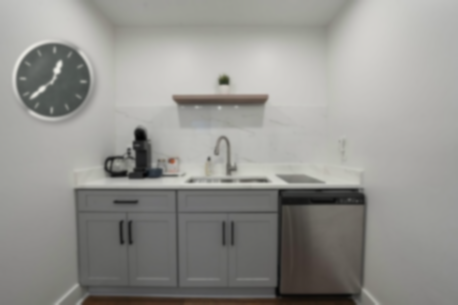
12:38
